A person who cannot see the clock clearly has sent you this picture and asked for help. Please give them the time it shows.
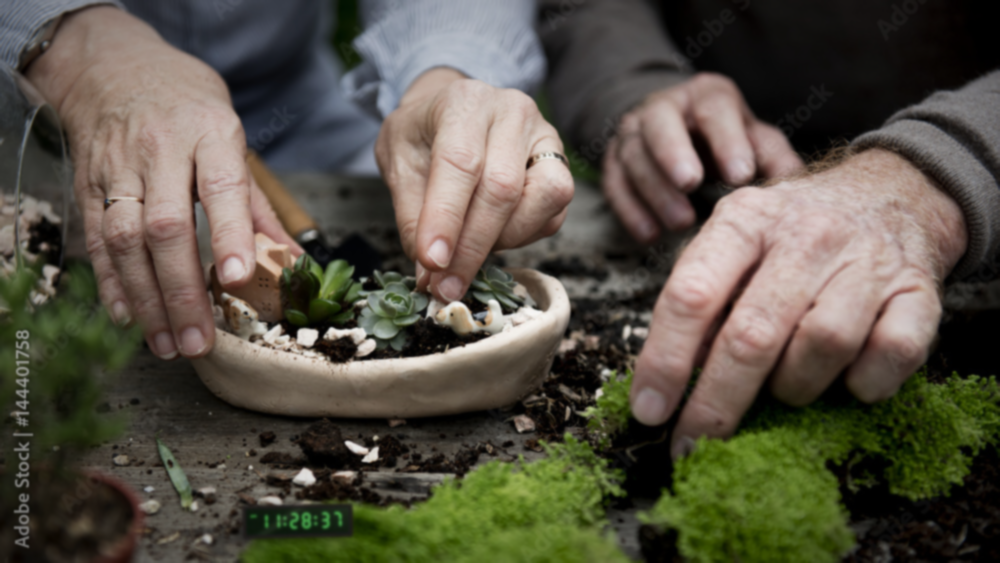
11:28:37
